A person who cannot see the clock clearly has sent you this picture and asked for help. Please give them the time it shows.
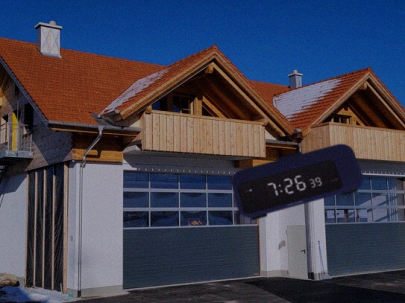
7:26:39
